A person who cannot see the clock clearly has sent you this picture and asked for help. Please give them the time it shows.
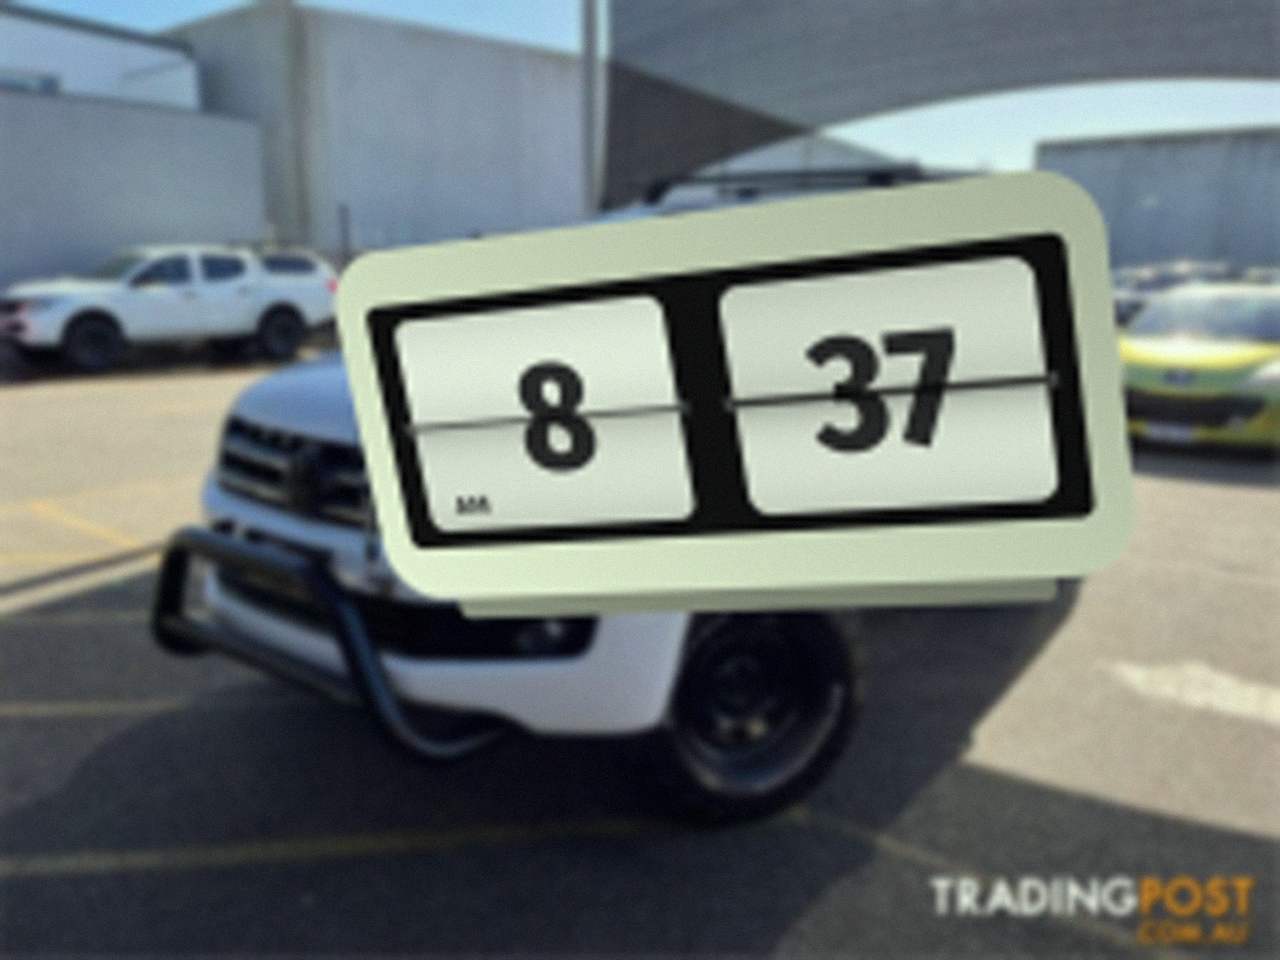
8:37
